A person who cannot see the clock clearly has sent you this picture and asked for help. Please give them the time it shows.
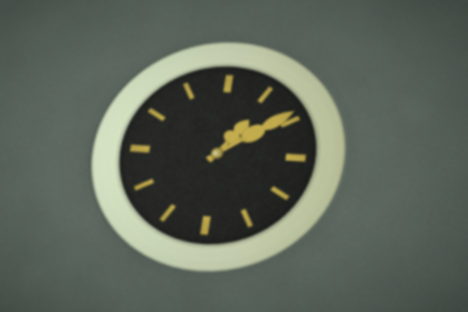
1:09
